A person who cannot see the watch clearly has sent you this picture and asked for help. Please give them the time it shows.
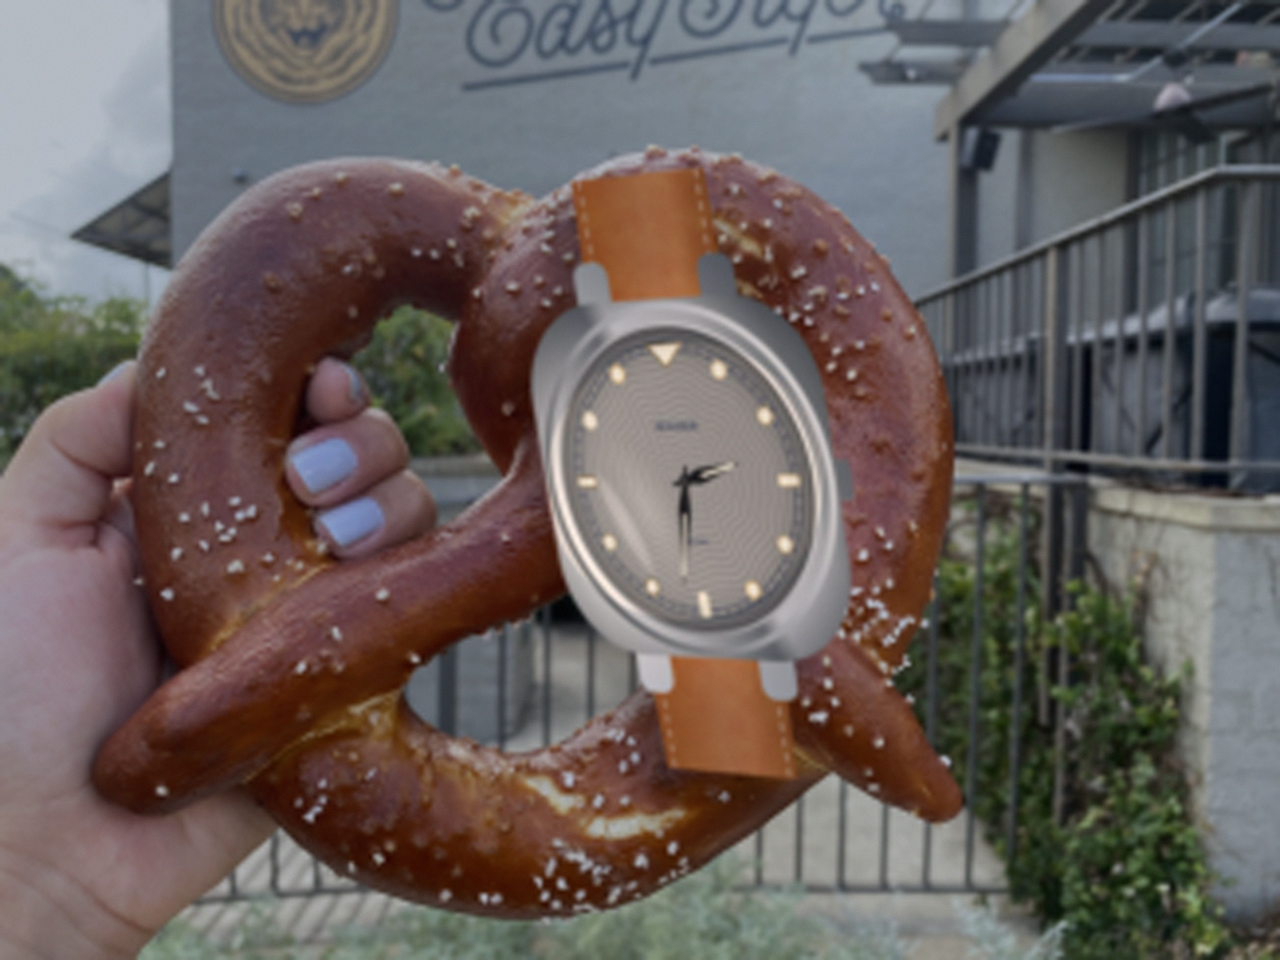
2:32
